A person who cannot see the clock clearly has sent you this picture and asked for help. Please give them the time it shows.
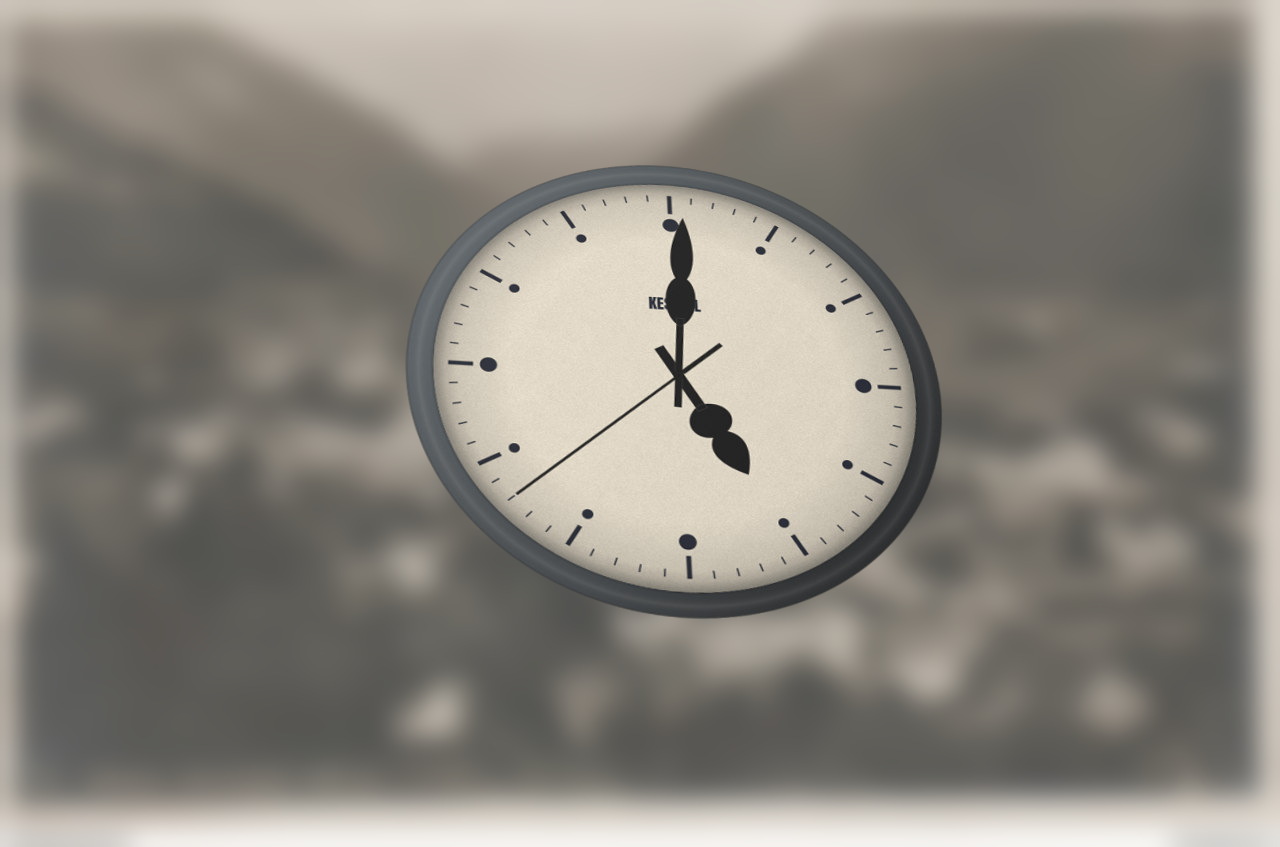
5:00:38
